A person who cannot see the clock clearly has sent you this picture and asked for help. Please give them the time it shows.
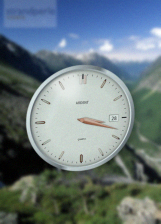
3:18
